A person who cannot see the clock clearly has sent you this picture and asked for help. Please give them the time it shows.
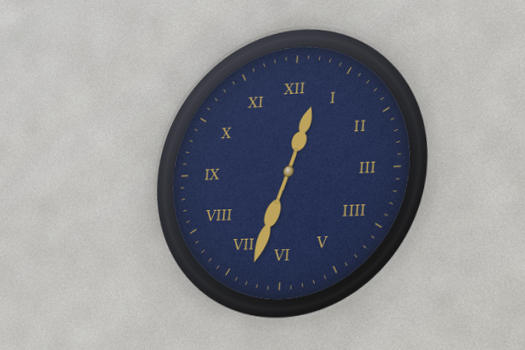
12:33
